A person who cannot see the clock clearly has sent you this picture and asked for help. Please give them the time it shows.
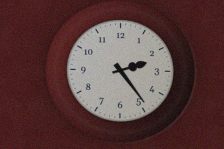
2:24
